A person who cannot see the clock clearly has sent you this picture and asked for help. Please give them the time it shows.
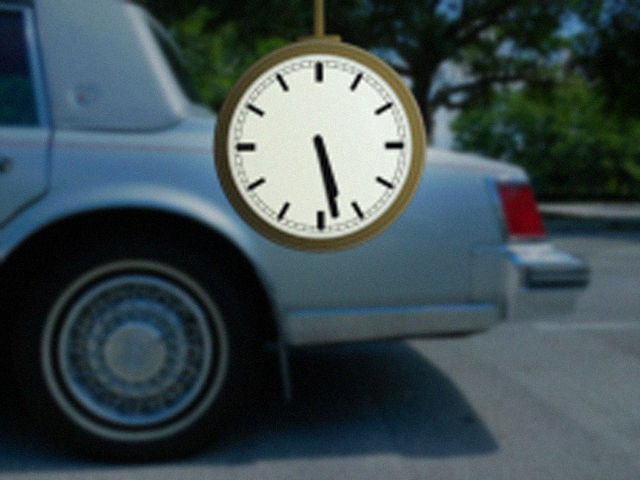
5:28
